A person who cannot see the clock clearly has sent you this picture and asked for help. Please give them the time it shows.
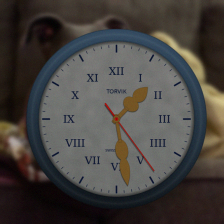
1:28:24
